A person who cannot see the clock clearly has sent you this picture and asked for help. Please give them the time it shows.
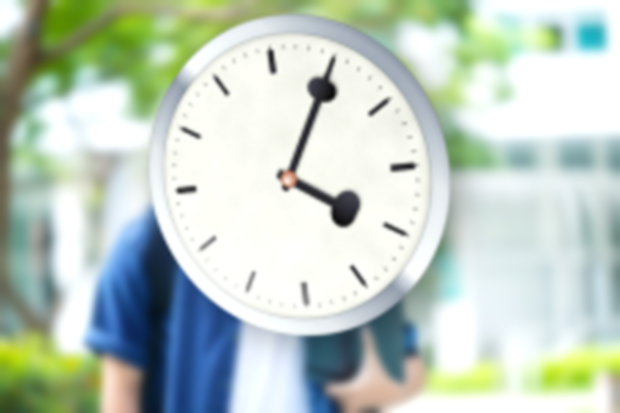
4:05
